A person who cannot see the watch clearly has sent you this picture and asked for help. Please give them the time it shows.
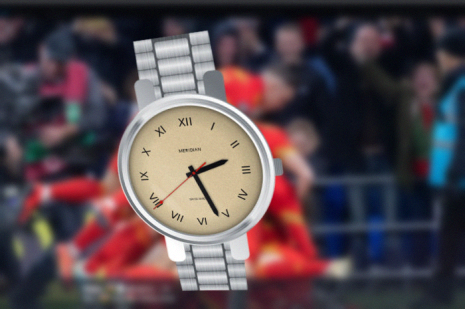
2:26:39
